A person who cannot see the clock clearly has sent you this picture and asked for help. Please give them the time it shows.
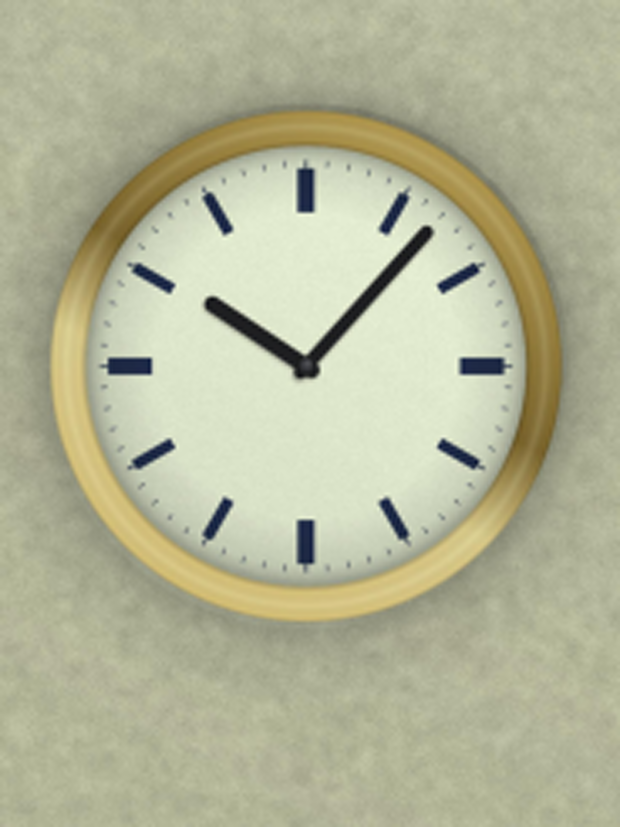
10:07
